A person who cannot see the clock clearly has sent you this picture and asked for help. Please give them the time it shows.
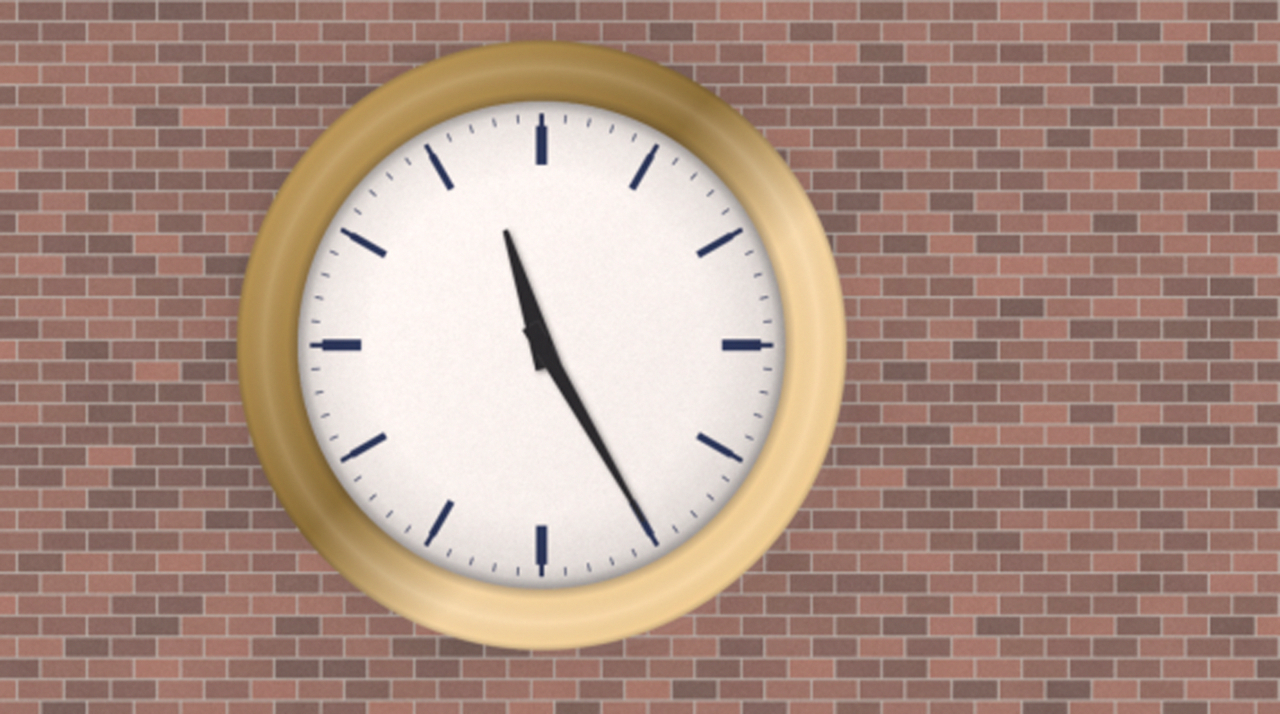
11:25
